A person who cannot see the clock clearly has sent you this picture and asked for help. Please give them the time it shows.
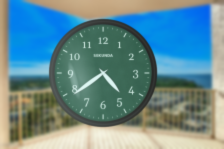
4:39
